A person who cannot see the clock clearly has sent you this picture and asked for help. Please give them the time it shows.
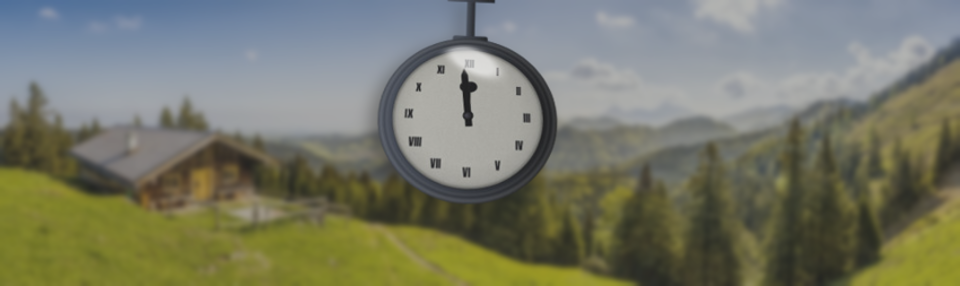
11:59
